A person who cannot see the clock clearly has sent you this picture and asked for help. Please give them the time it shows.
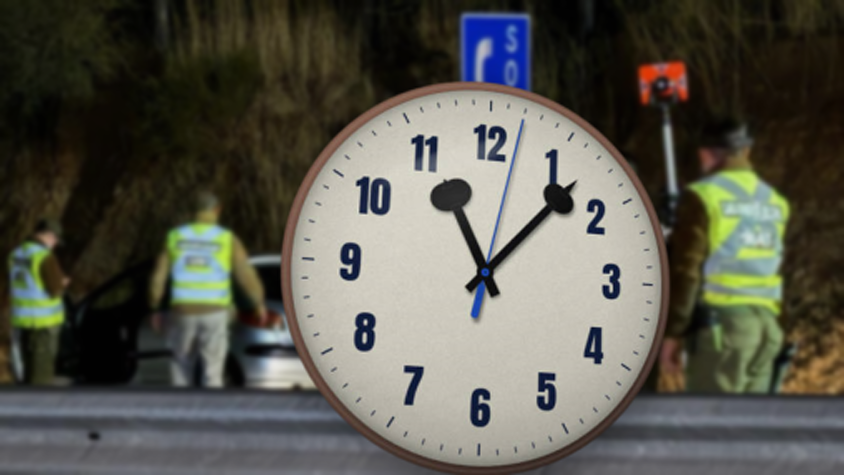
11:07:02
